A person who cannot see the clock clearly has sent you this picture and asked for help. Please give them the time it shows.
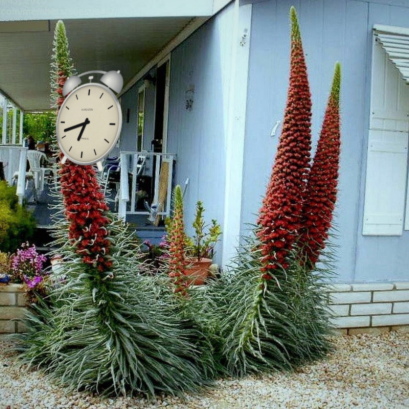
6:42
